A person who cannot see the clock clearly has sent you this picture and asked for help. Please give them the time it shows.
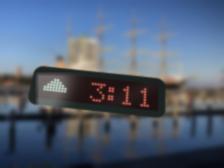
3:11
